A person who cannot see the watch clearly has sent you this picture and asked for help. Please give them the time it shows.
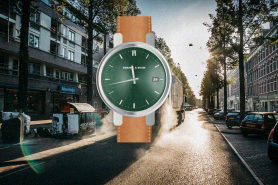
11:43
